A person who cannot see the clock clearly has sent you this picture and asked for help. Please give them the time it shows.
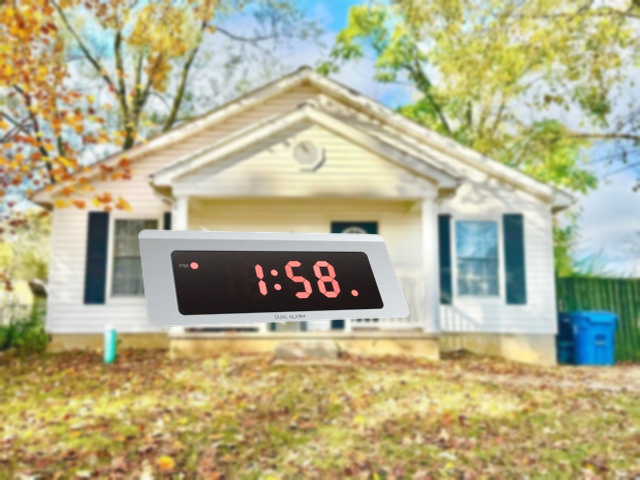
1:58
